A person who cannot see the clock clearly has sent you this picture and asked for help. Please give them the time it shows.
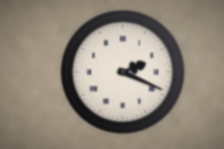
2:19
